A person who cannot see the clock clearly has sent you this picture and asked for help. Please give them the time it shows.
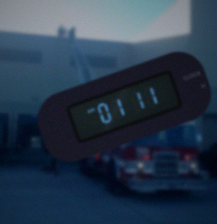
1:11
